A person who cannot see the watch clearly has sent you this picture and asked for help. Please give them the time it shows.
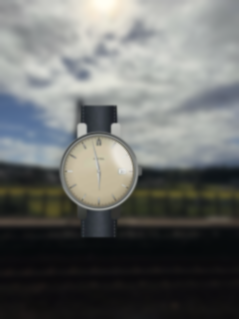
5:58
